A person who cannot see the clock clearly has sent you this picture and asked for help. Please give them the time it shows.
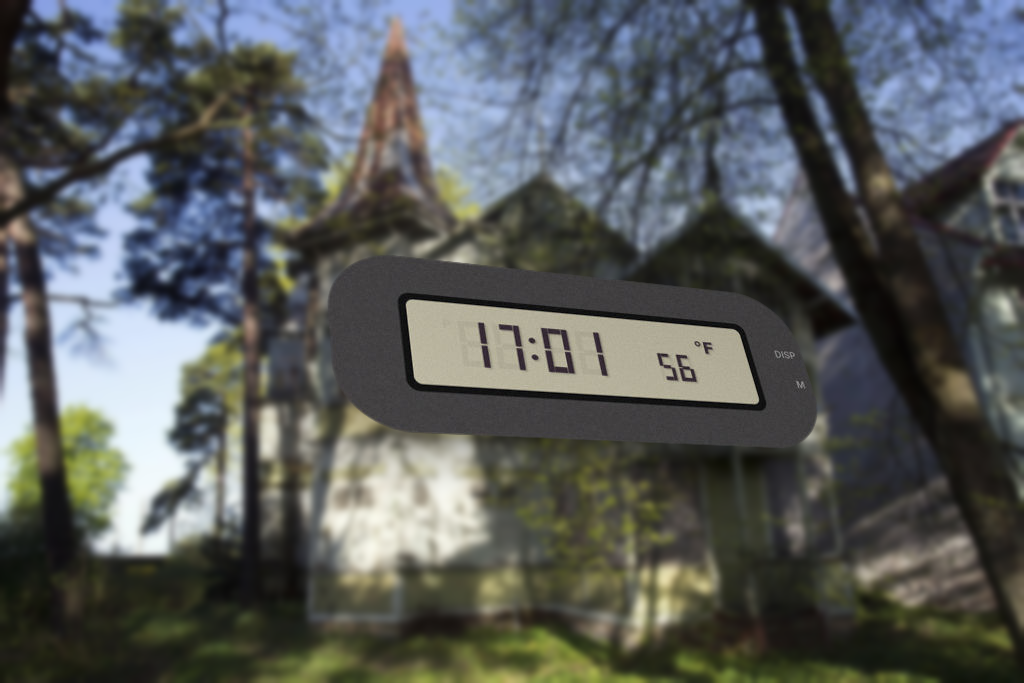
17:01
